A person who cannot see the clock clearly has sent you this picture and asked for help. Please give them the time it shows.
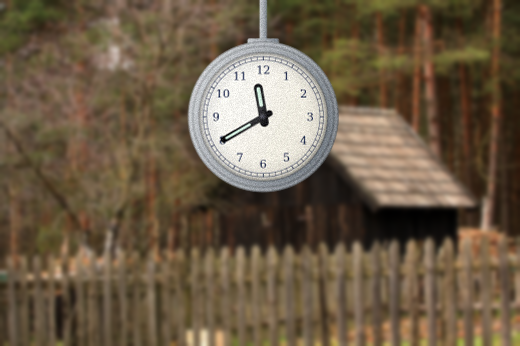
11:40
